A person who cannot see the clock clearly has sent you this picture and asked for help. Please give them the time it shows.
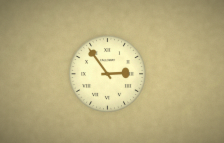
2:54
